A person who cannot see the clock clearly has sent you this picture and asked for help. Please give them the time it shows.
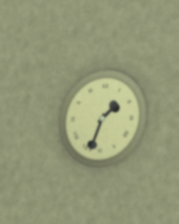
1:33
